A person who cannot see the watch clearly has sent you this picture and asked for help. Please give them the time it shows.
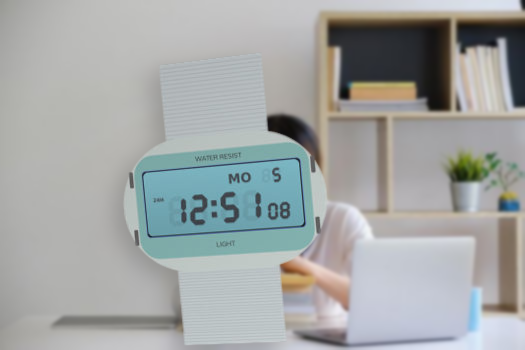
12:51:08
